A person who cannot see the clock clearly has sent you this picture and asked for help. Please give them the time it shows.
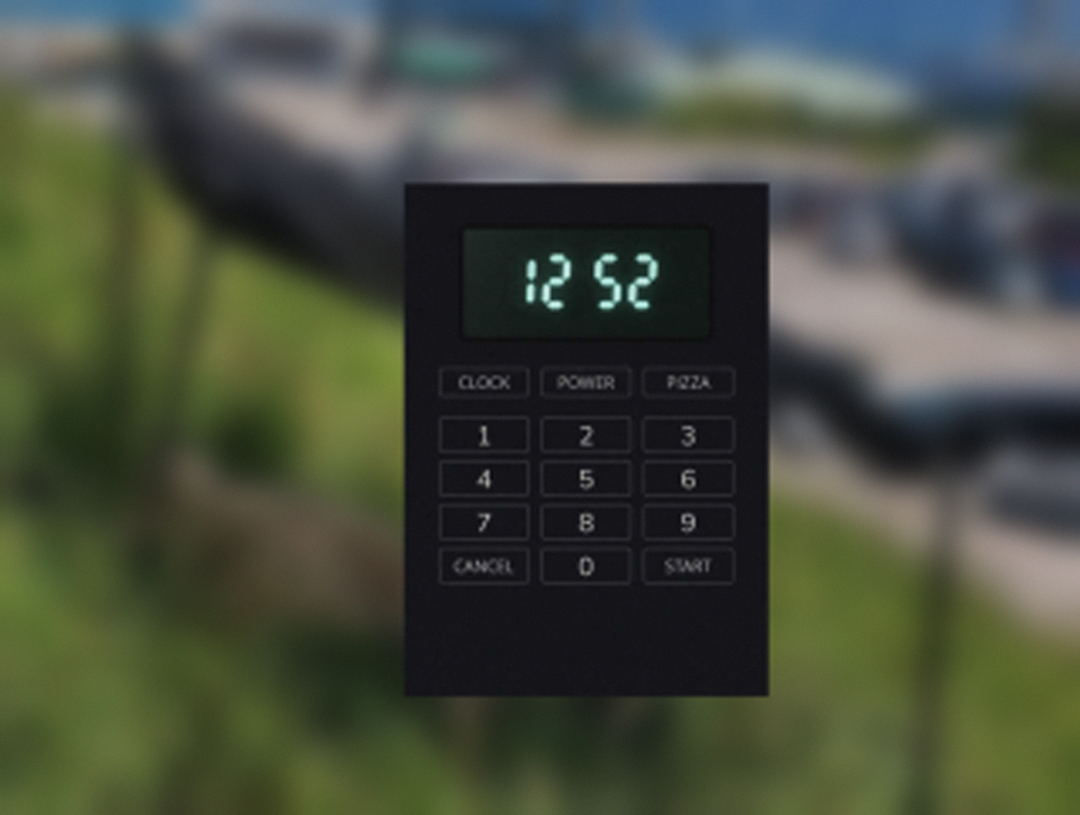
12:52
